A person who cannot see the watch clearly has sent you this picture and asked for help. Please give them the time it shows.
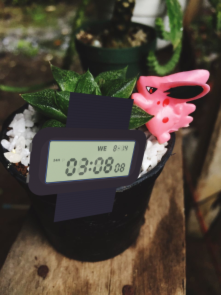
3:08:08
